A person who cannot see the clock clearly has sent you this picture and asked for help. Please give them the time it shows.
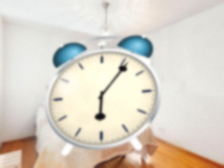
6:06
